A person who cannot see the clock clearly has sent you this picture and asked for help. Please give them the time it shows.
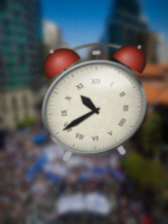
10:40
